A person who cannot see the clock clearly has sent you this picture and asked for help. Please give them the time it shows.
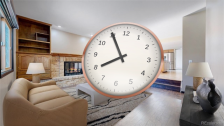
7:55
